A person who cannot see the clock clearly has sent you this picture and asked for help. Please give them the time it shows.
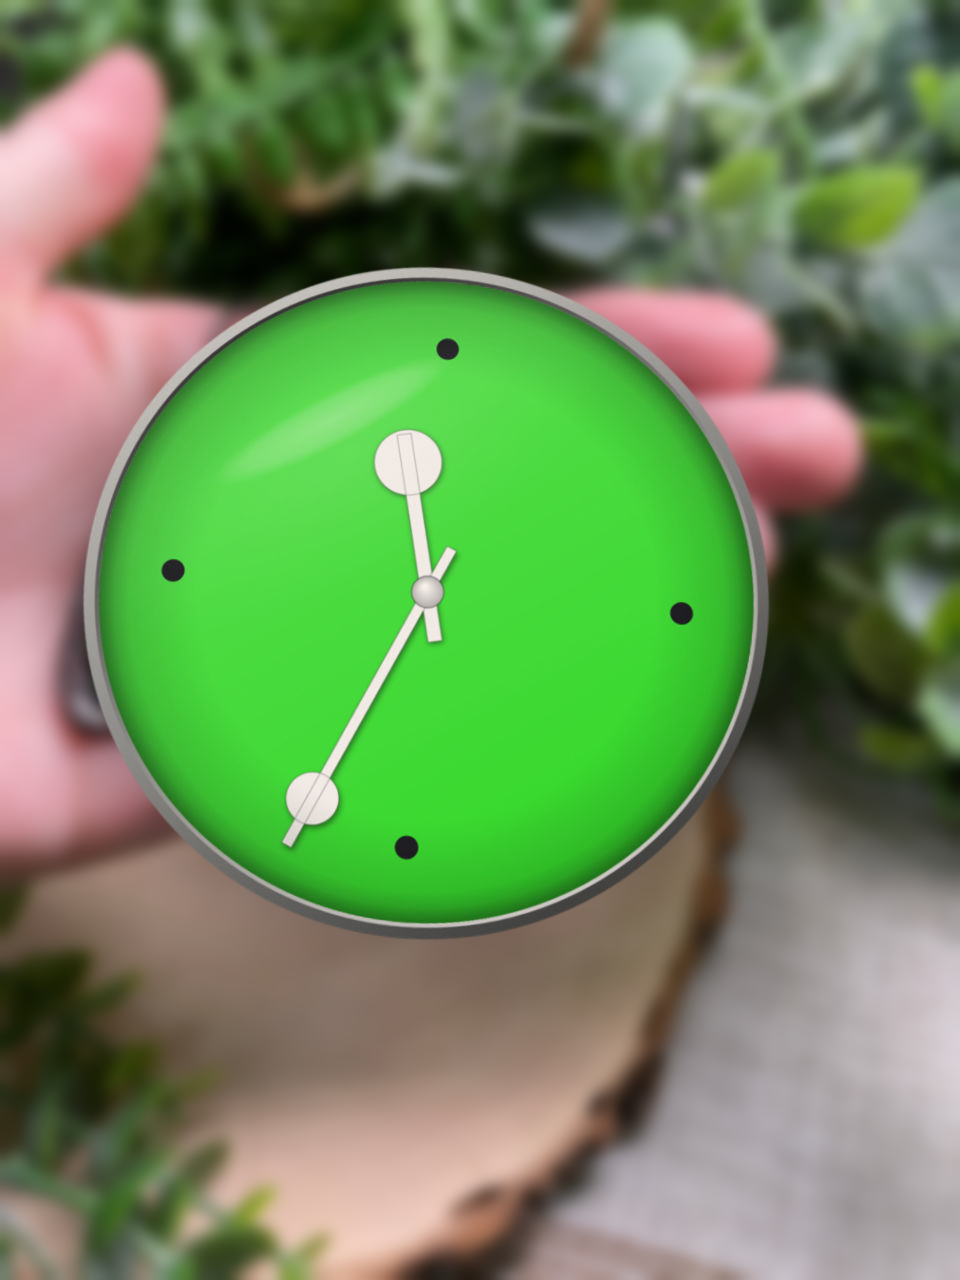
11:34
